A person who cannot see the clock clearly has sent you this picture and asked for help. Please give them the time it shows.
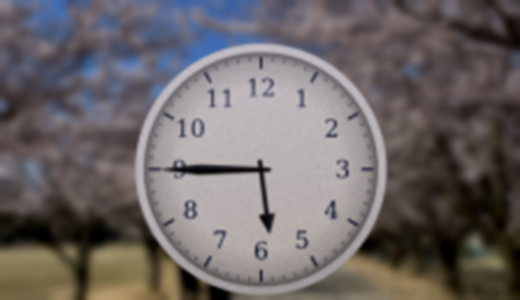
5:45
